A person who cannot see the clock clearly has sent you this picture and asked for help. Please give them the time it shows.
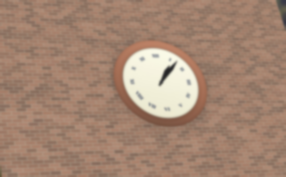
1:07
